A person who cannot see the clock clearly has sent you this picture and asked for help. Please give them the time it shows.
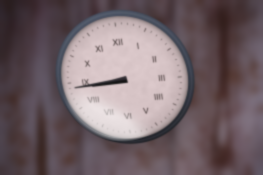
8:44
